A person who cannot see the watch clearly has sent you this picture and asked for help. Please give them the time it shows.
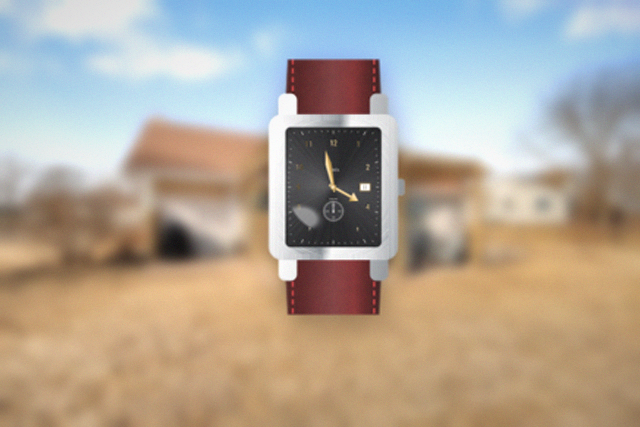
3:58
